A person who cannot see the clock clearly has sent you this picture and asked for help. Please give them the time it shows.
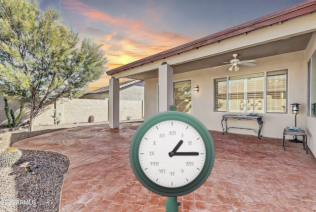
1:15
